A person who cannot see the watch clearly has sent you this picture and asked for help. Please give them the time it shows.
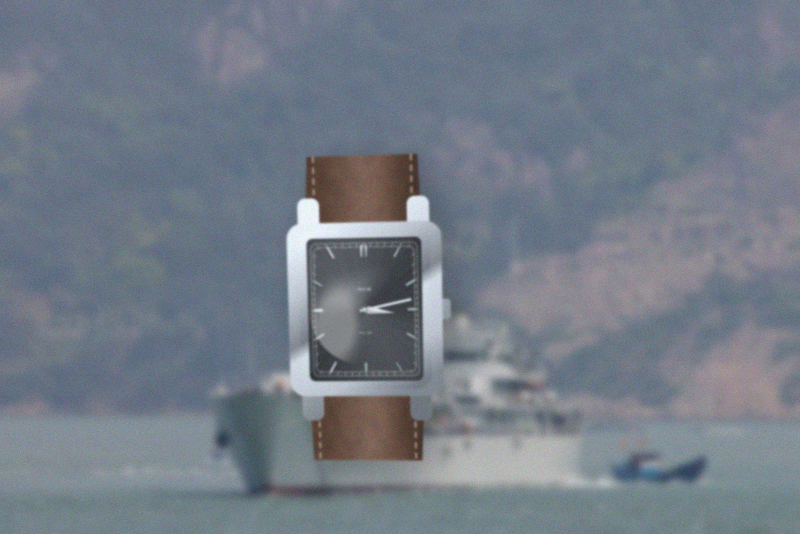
3:13
